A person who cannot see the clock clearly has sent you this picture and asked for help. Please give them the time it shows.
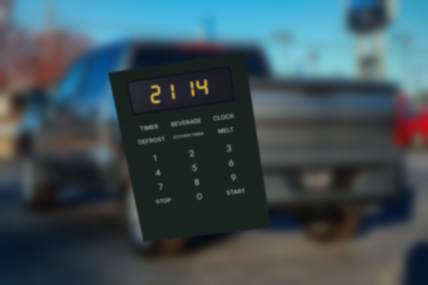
21:14
